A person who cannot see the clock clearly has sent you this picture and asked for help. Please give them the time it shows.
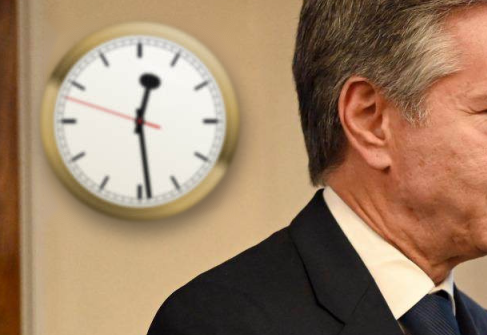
12:28:48
